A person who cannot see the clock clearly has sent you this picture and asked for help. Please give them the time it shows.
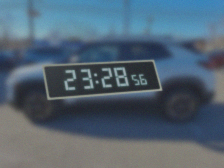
23:28:56
